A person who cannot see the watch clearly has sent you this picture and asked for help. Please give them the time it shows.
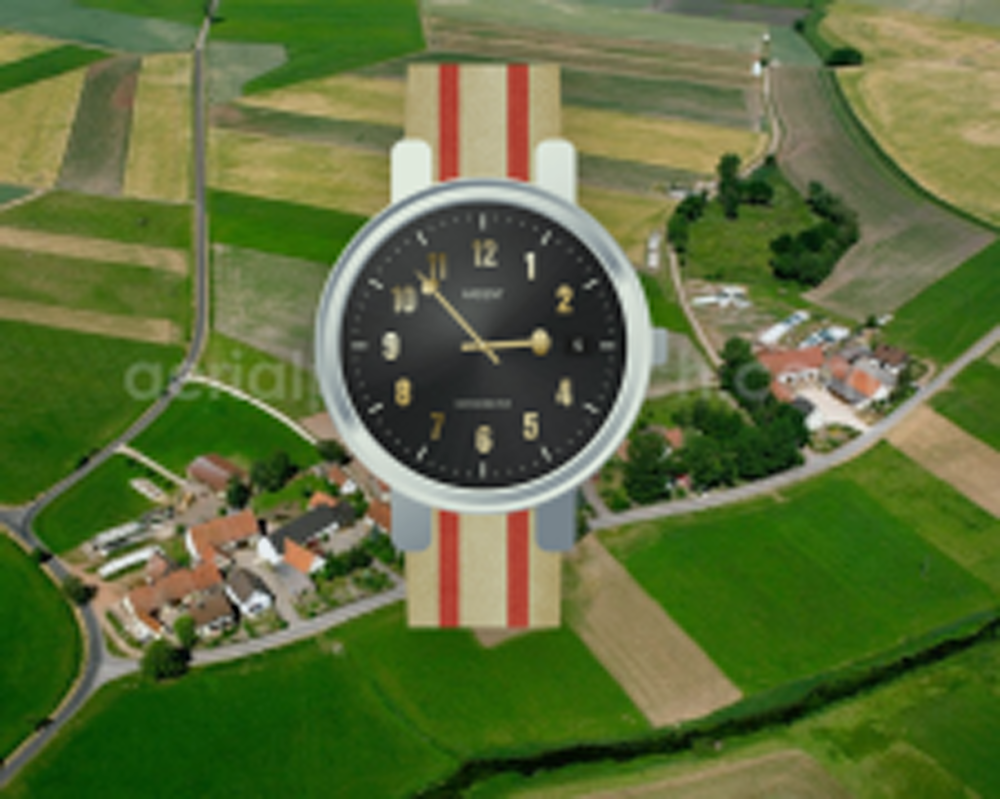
2:53
